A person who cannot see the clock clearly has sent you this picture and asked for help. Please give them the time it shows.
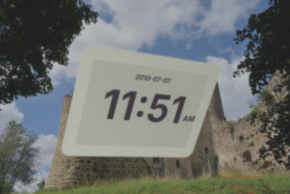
11:51
